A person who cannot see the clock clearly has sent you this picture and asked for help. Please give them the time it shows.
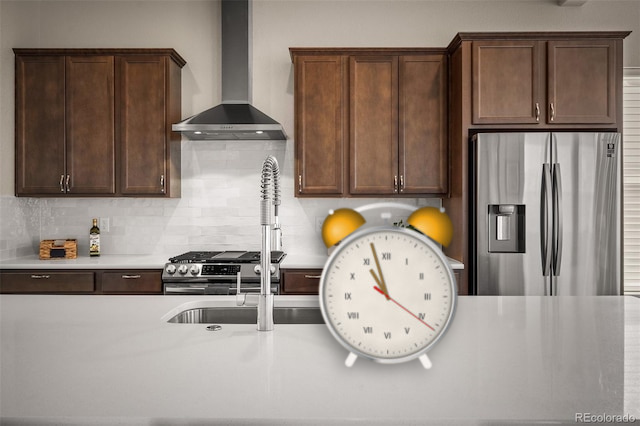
10:57:21
